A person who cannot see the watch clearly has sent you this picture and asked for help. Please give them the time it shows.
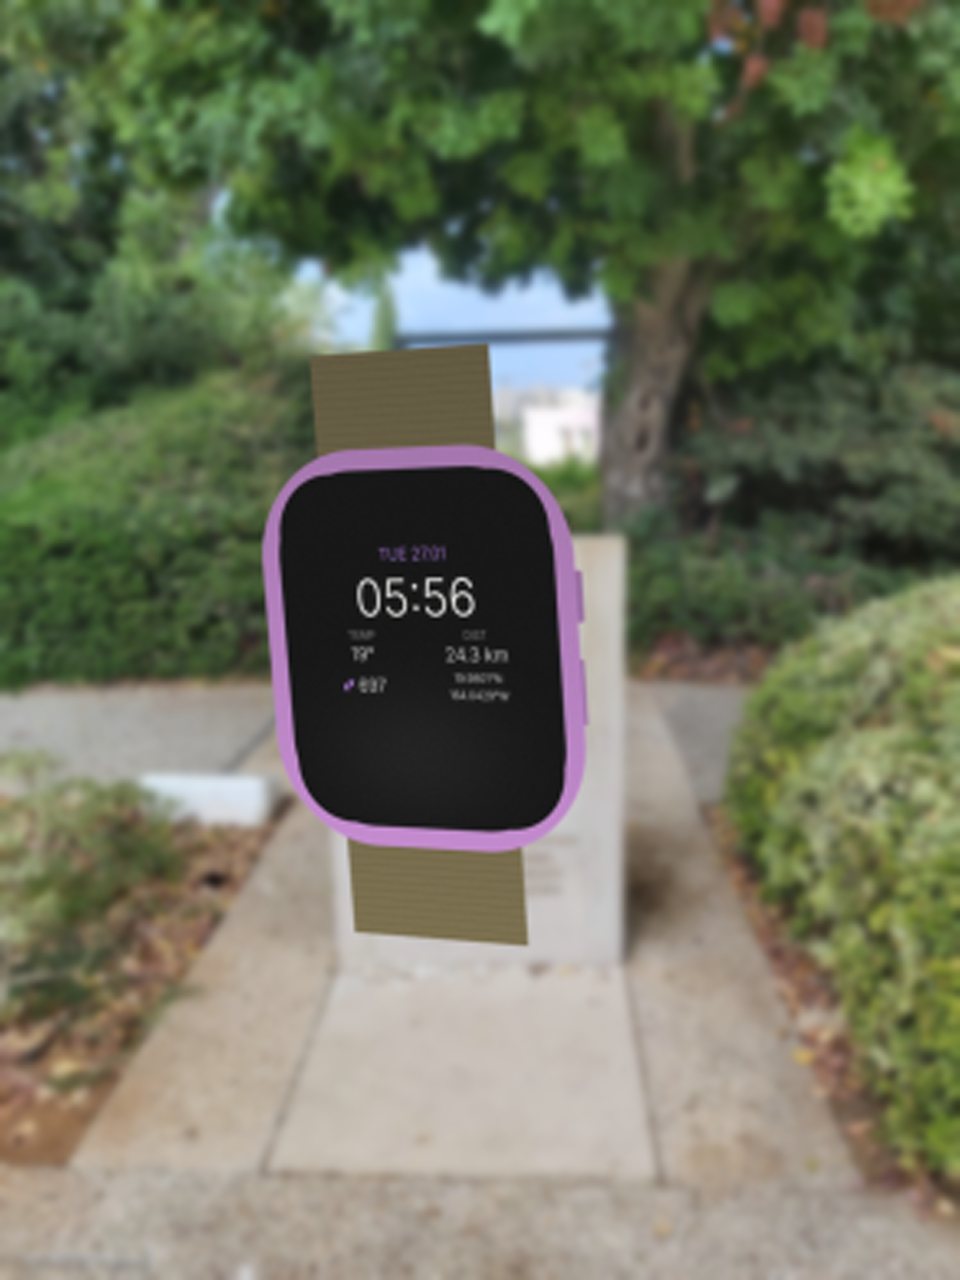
5:56
